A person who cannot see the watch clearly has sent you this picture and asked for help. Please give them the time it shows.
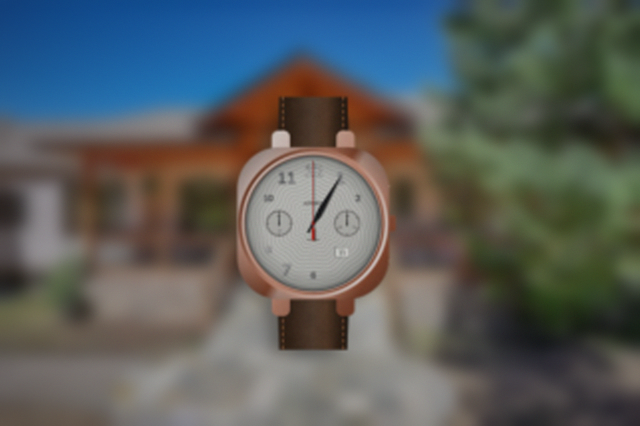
1:05
